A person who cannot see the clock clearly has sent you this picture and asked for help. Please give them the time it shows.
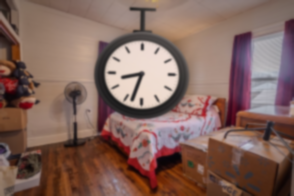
8:33
